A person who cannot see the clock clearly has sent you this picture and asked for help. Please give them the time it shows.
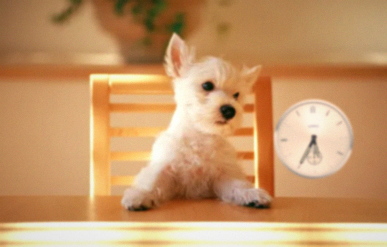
5:35
